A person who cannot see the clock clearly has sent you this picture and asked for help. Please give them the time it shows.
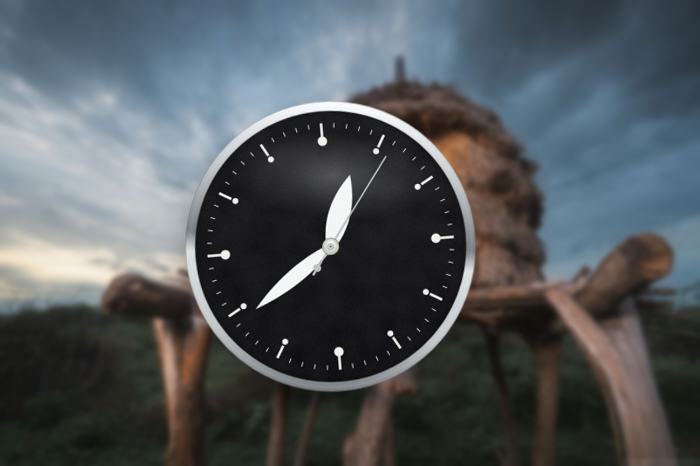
12:39:06
